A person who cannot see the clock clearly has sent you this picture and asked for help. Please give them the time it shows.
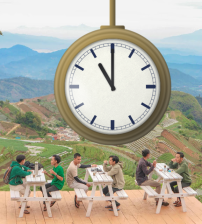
11:00
